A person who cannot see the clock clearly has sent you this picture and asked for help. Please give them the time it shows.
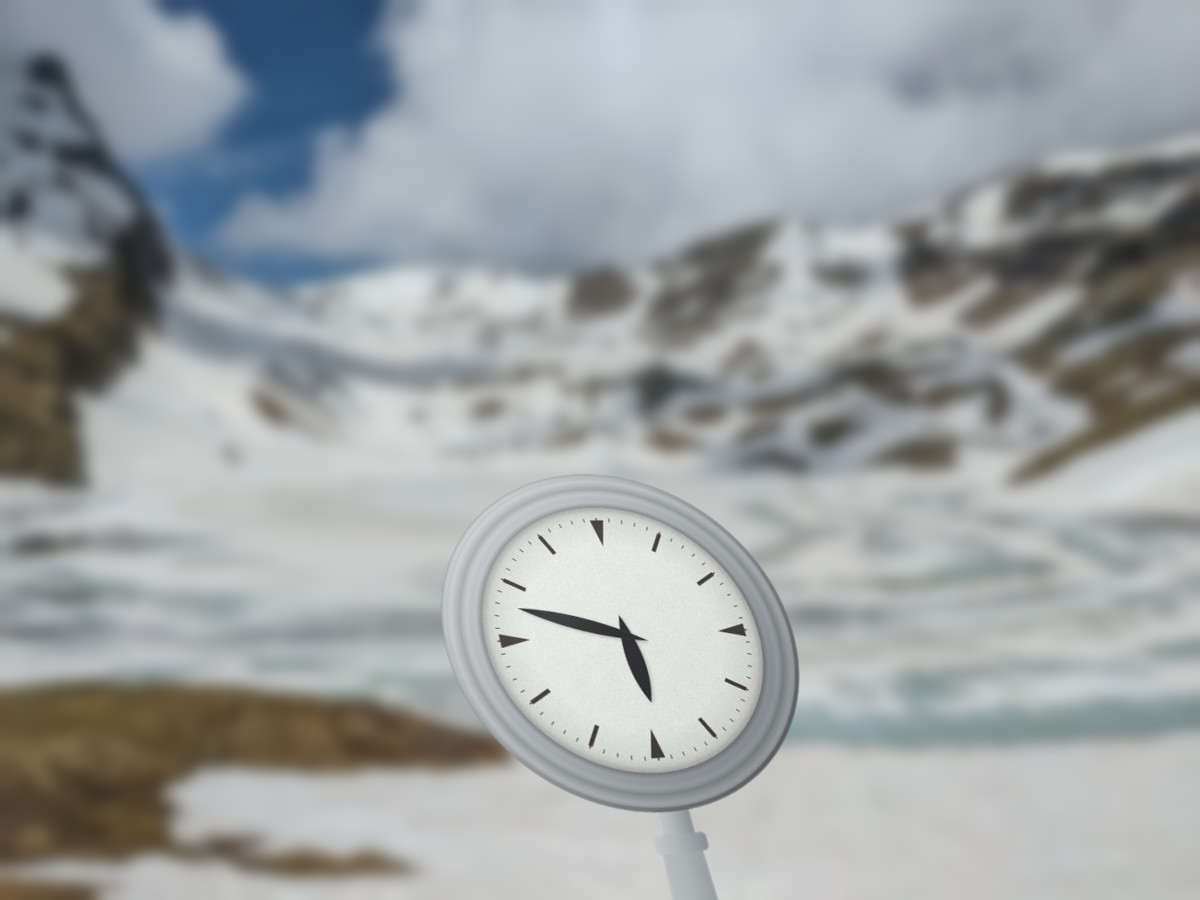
5:48
